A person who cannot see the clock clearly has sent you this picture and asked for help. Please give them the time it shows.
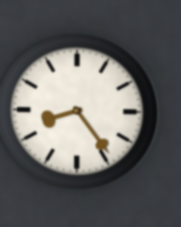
8:24
